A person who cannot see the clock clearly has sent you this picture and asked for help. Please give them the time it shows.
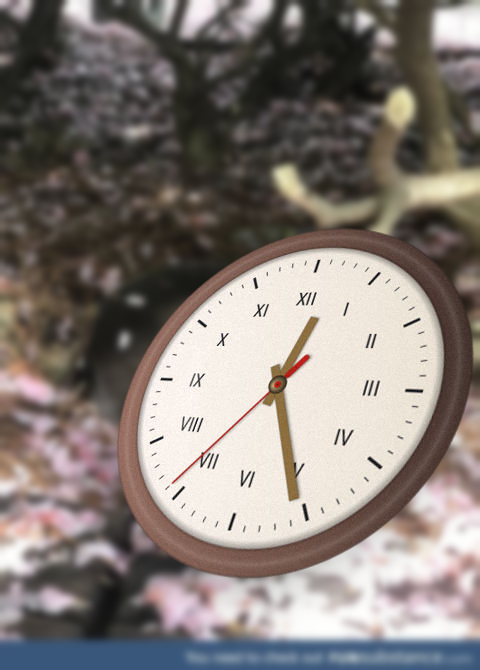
12:25:36
